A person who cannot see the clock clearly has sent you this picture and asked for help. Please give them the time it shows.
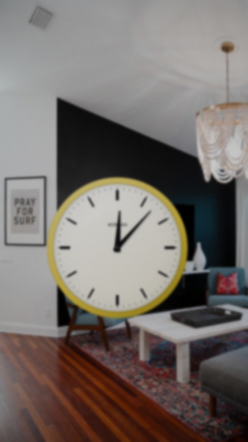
12:07
